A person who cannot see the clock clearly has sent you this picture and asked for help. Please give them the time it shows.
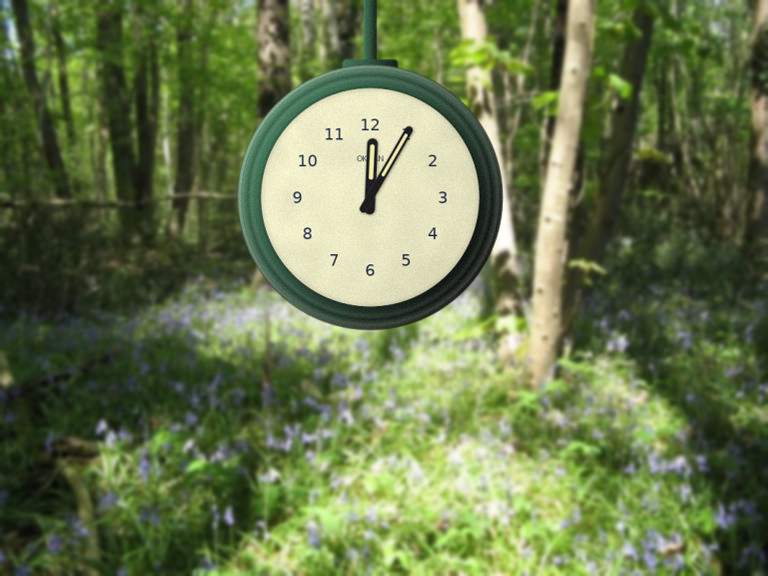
12:05
